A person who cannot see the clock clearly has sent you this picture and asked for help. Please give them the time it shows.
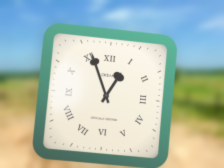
12:56
